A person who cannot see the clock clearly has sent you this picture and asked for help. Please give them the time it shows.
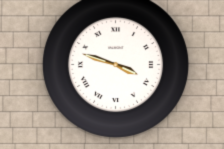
3:48
